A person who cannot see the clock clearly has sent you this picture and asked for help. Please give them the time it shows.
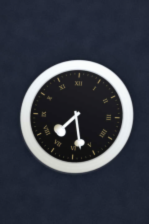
7:28
